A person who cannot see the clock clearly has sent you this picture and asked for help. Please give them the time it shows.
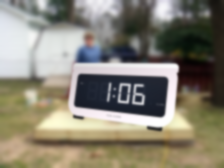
1:06
